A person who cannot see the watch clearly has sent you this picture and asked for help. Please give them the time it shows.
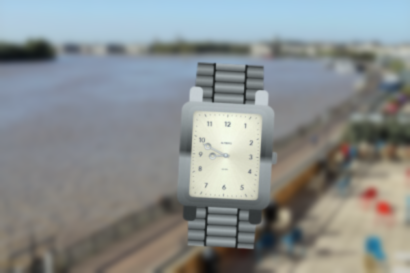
8:49
